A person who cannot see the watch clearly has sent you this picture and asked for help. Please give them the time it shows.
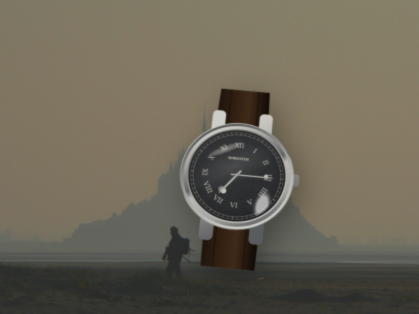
7:15
